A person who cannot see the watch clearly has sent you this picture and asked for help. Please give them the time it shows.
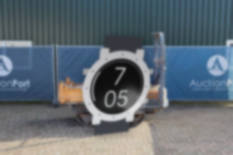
7:05
